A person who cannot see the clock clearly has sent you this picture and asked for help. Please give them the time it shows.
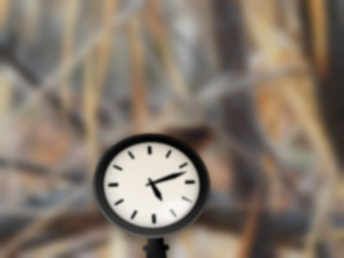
5:12
